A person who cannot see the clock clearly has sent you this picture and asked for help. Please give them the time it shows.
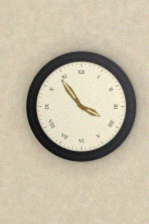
3:54
